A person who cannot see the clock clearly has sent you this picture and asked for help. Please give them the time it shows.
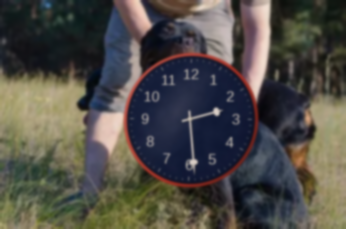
2:29
